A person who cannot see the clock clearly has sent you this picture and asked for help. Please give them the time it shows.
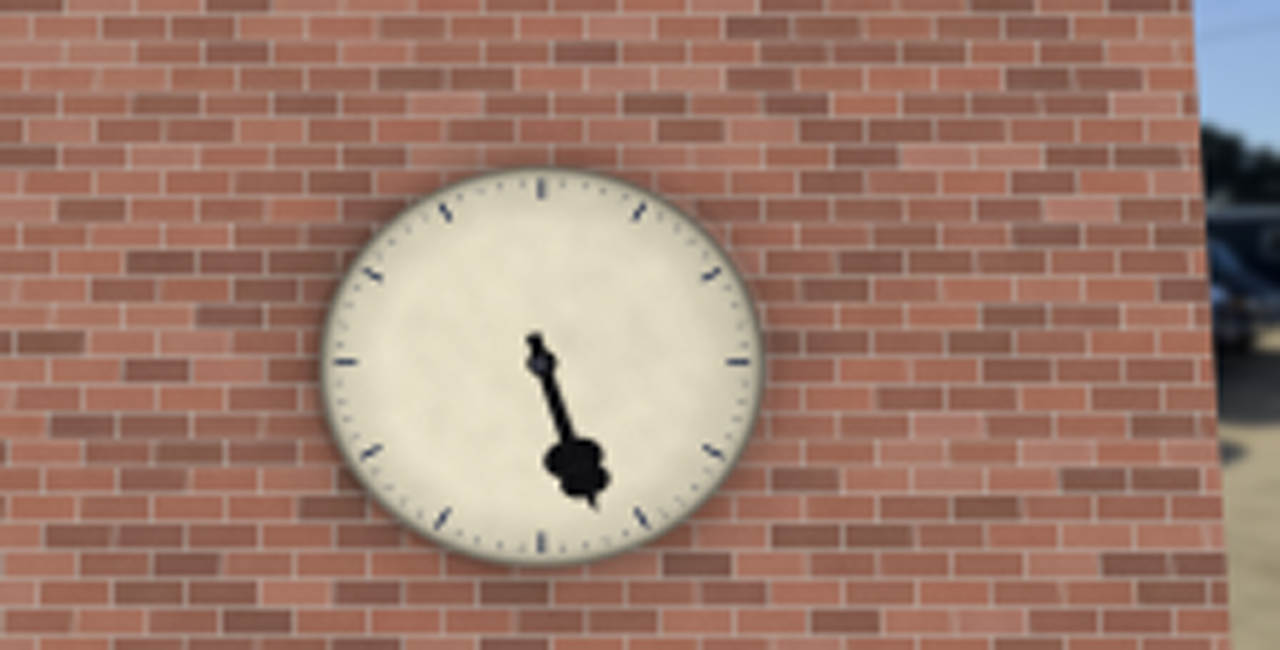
5:27
